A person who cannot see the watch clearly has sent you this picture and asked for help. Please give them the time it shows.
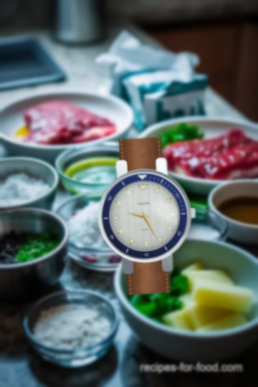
9:26
